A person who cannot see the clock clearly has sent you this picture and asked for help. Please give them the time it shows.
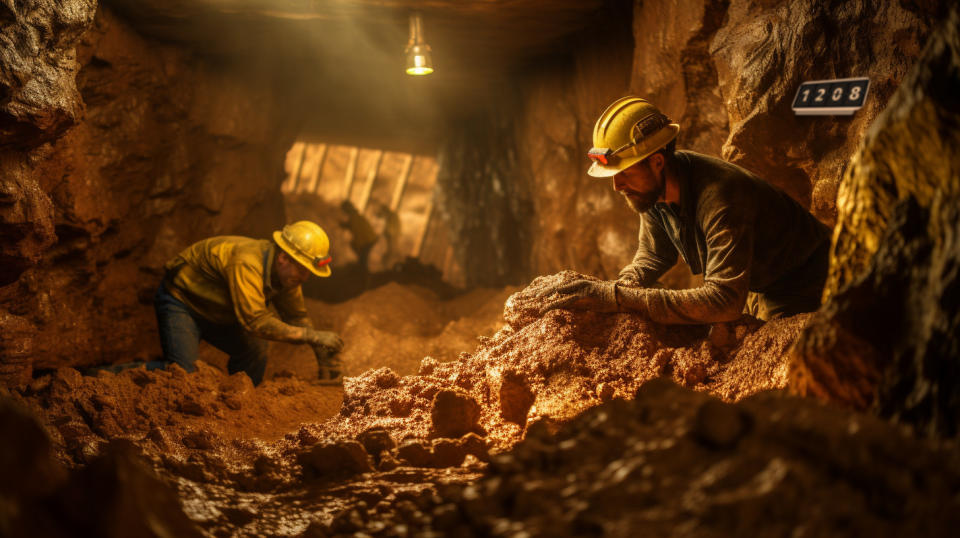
12:08
